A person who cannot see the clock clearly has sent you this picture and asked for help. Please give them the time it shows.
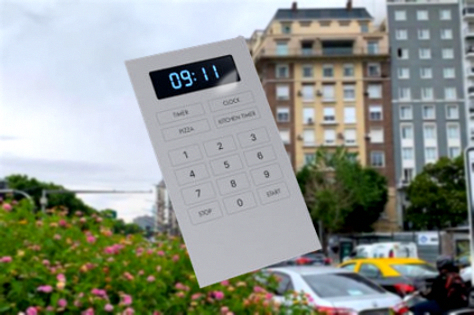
9:11
